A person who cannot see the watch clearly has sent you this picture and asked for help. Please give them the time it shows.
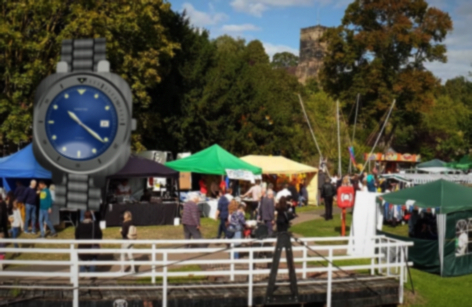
10:21
